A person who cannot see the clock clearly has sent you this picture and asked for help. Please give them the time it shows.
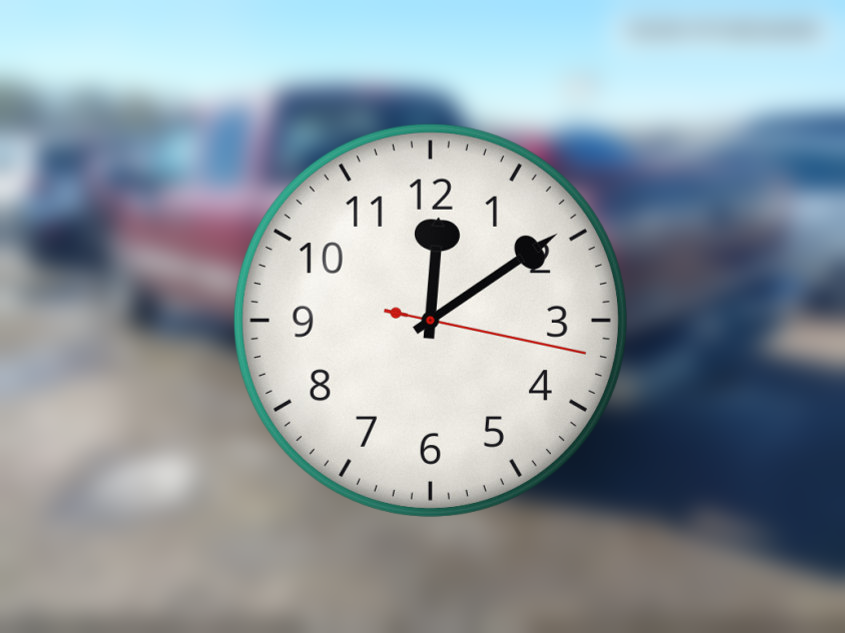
12:09:17
